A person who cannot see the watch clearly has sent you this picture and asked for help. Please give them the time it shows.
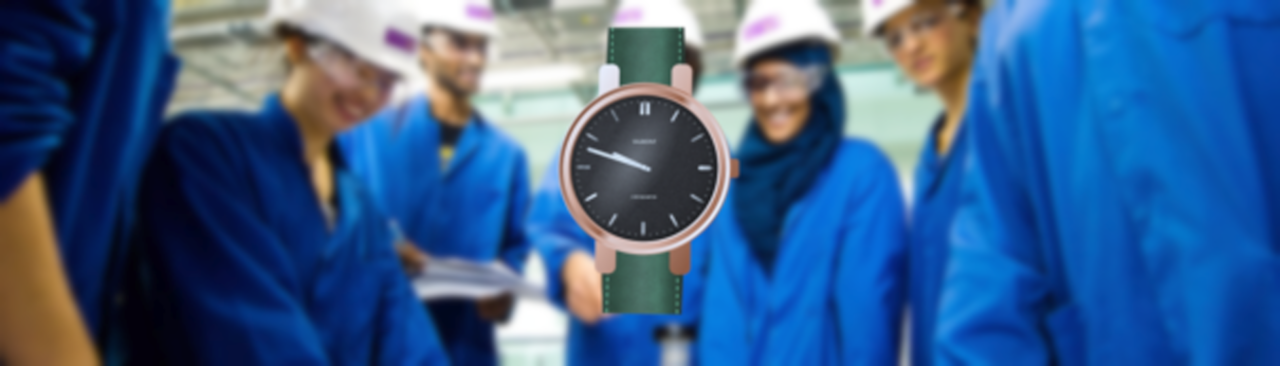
9:48
